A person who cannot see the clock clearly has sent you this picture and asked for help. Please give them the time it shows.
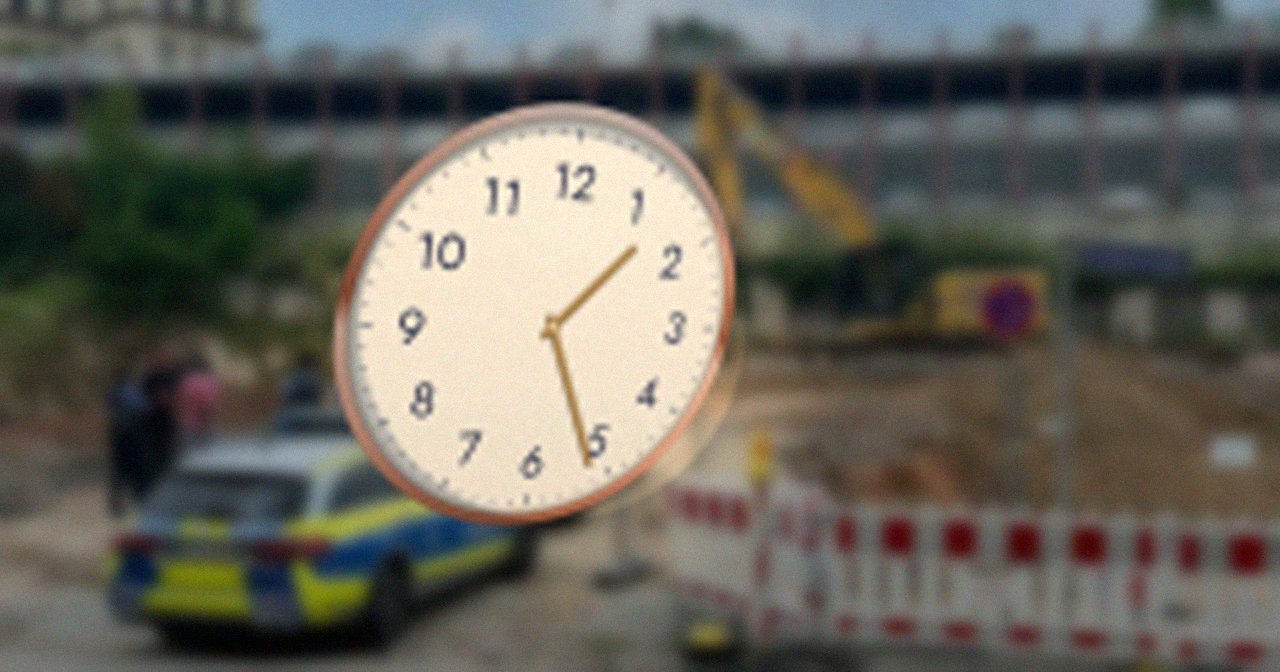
1:26
